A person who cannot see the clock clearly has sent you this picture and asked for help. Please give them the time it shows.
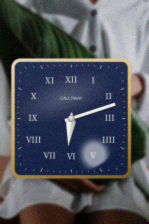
6:12
